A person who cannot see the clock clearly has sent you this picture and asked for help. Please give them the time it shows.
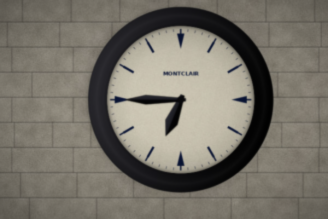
6:45
